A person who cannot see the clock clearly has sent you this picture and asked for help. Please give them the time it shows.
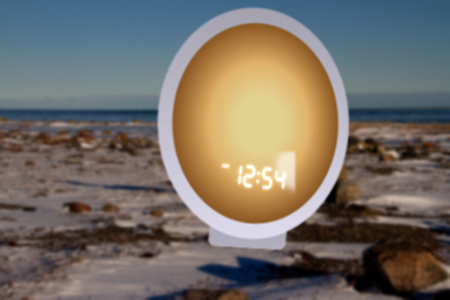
12:54
